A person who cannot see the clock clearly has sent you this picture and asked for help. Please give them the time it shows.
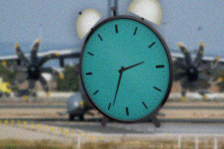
2:34
